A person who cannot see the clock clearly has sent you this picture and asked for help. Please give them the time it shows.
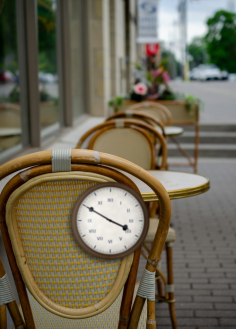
3:50
